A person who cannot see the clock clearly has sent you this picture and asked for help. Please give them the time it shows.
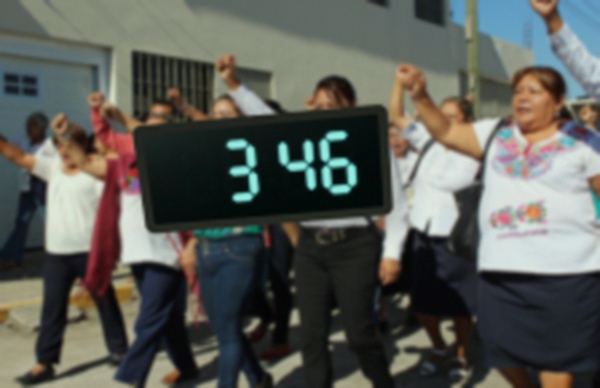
3:46
